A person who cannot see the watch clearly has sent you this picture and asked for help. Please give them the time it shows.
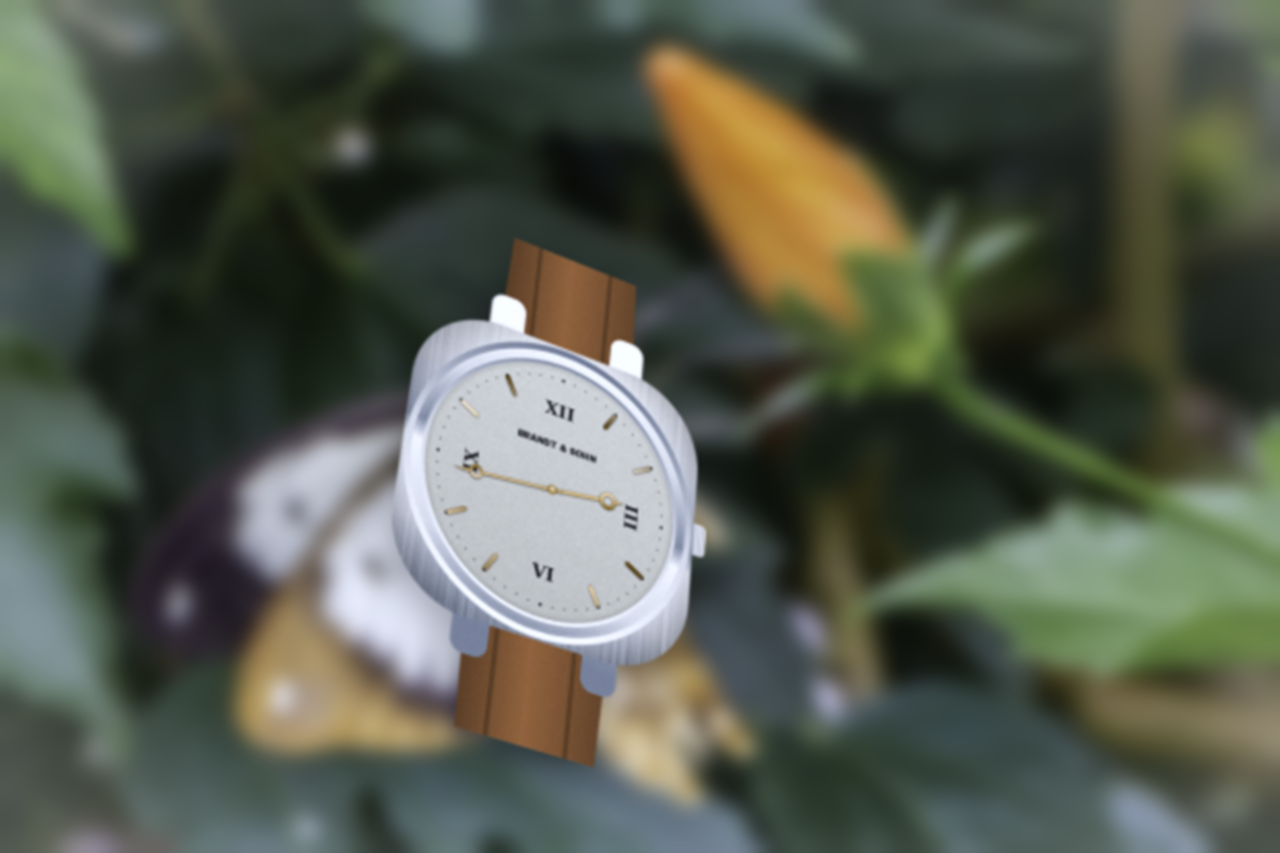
2:44
